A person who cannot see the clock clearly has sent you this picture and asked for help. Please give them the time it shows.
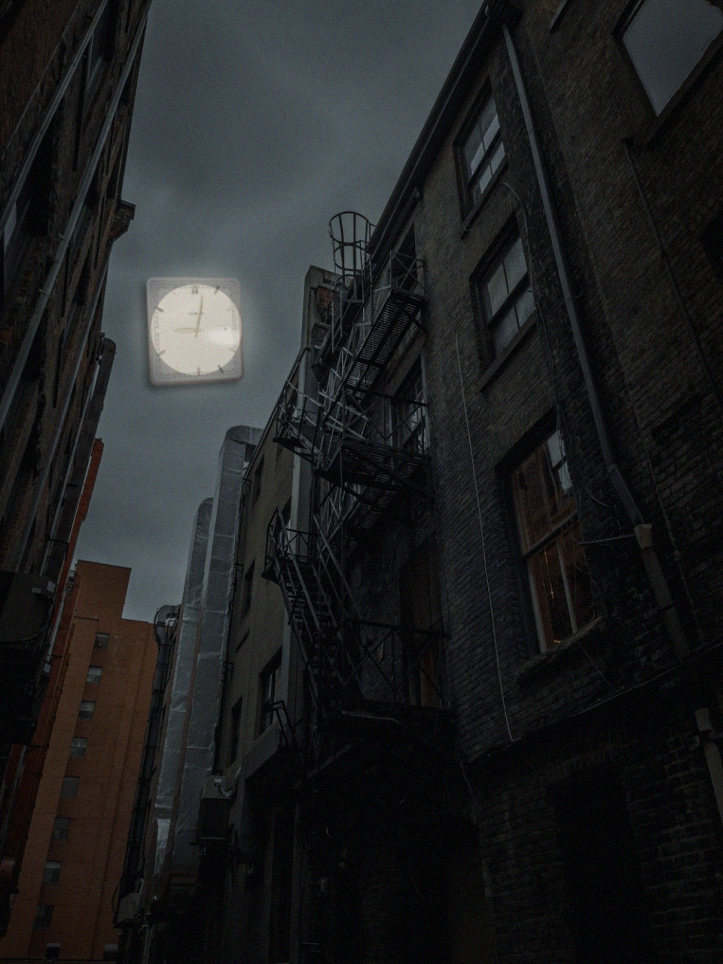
9:02
